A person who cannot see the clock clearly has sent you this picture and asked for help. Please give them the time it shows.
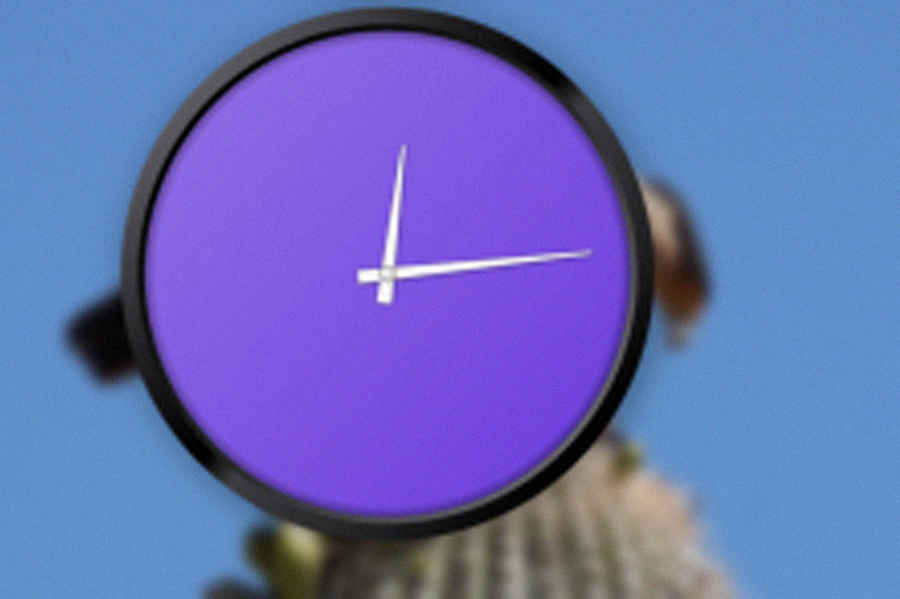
12:14
